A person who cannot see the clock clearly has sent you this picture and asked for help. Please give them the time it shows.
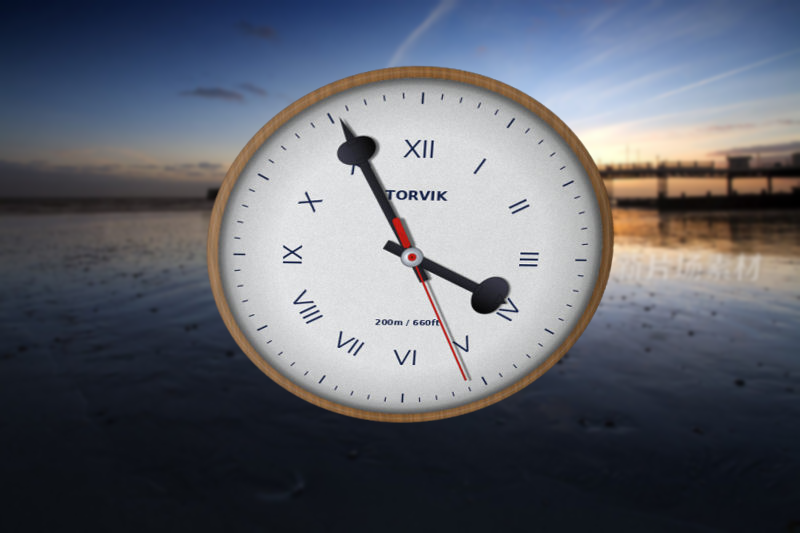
3:55:26
